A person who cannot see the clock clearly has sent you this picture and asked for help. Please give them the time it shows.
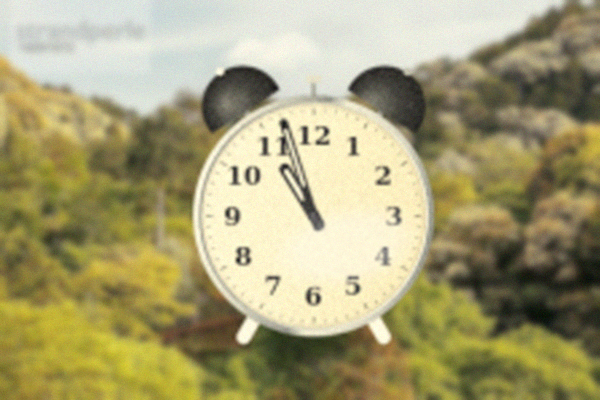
10:57
